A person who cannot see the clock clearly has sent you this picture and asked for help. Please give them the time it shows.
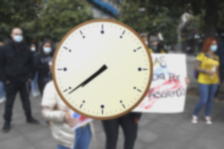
7:39
